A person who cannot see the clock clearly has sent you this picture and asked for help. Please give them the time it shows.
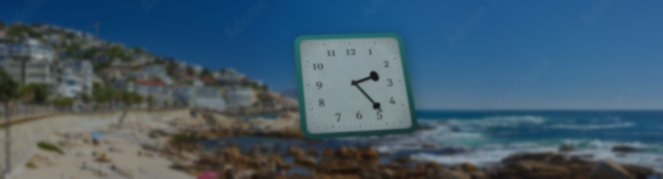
2:24
